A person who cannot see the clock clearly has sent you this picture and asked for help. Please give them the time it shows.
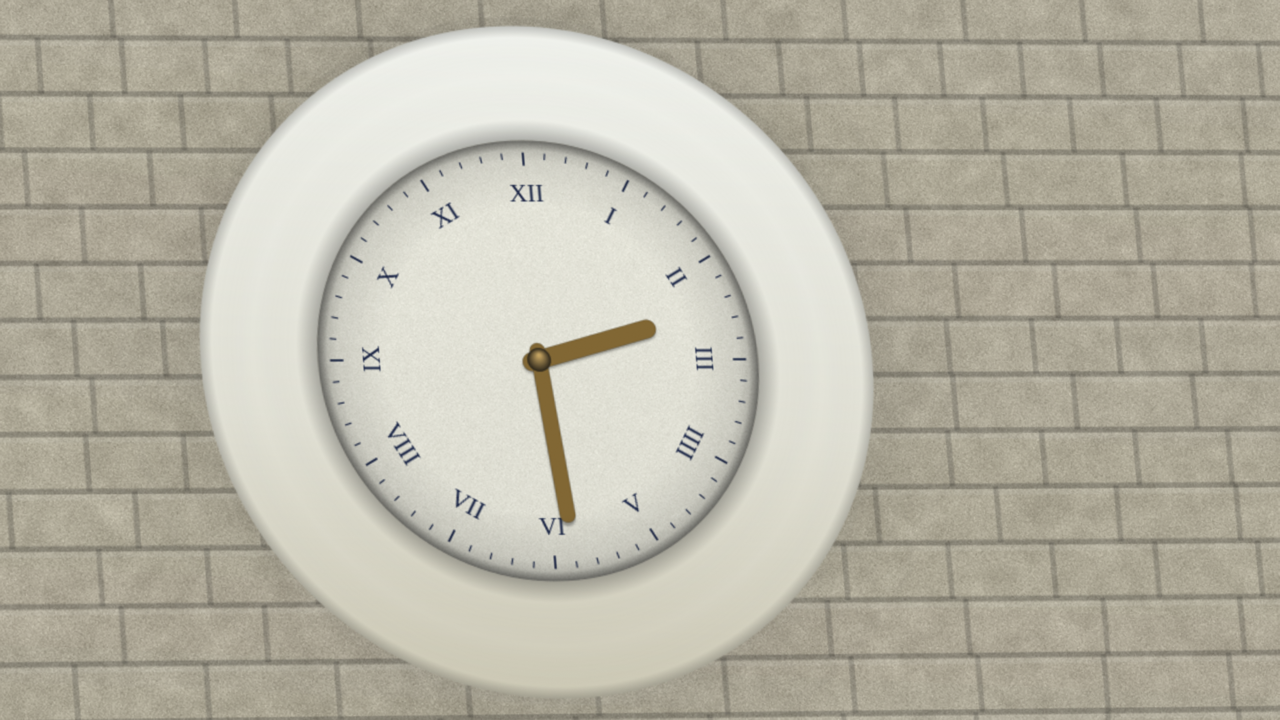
2:29
